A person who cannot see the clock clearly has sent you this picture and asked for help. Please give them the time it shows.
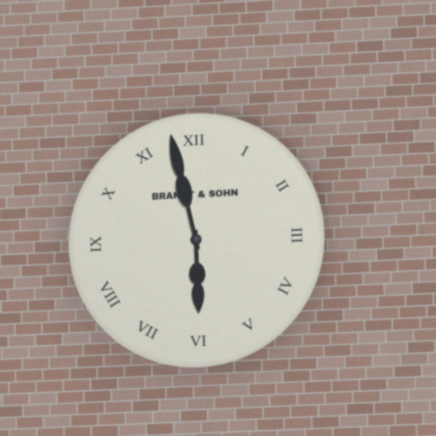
5:58
